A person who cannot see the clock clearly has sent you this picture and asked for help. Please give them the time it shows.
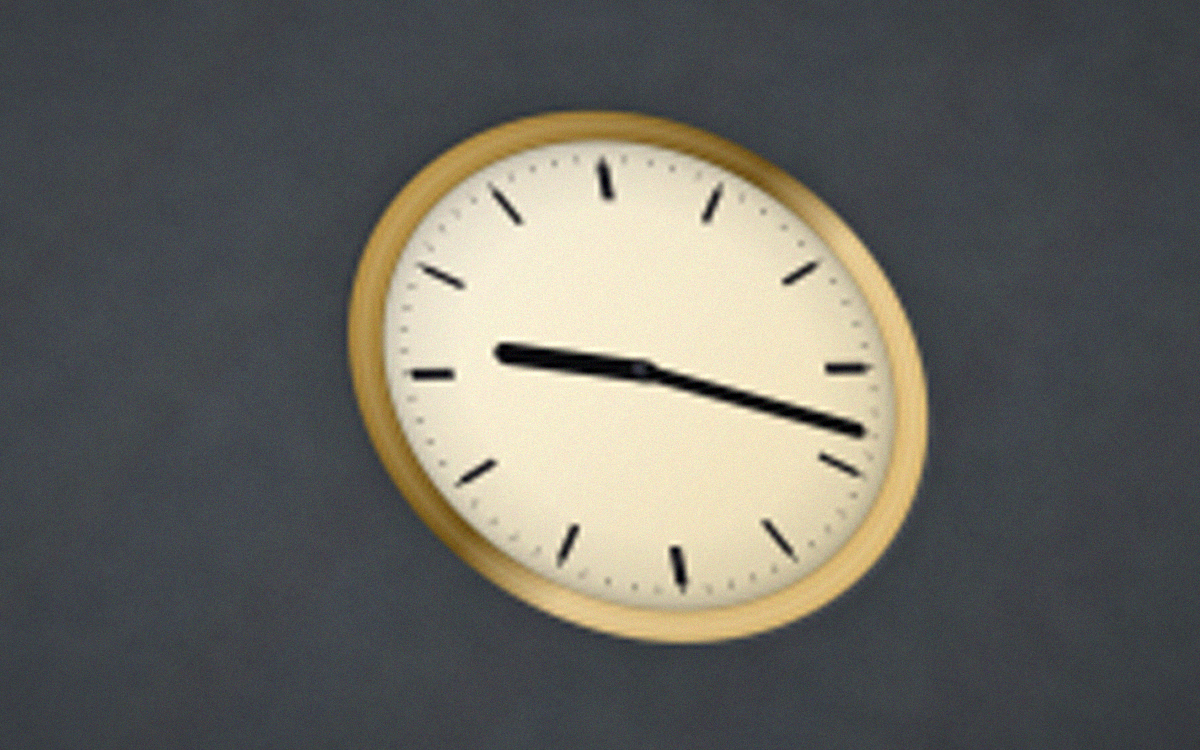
9:18
